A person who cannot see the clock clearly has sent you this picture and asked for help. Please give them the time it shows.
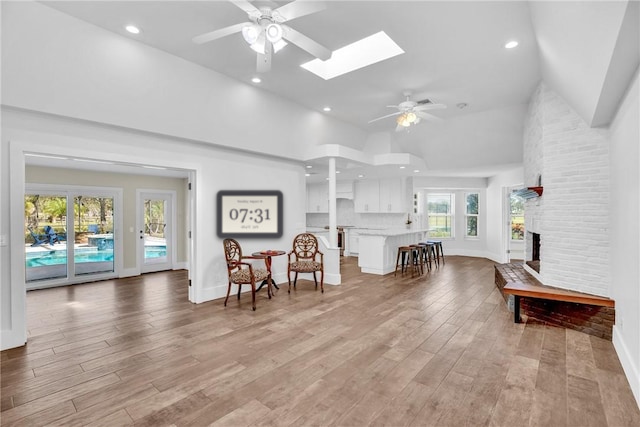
7:31
